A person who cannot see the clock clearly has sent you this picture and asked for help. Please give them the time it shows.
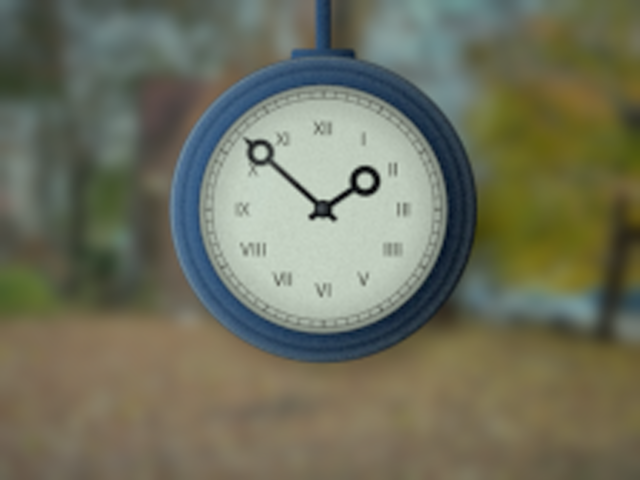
1:52
